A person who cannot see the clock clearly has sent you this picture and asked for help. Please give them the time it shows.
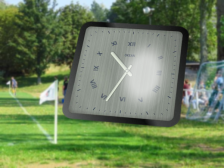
10:34
